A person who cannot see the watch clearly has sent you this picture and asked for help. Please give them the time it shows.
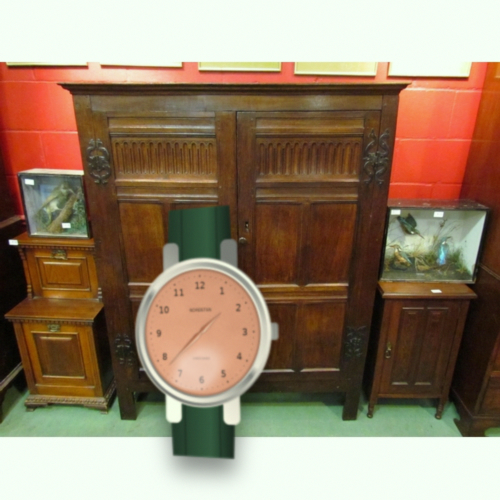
1:38
